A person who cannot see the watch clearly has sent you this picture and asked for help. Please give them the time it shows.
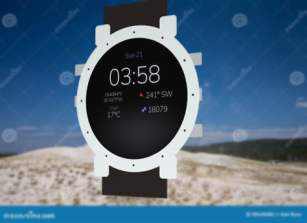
3:58
